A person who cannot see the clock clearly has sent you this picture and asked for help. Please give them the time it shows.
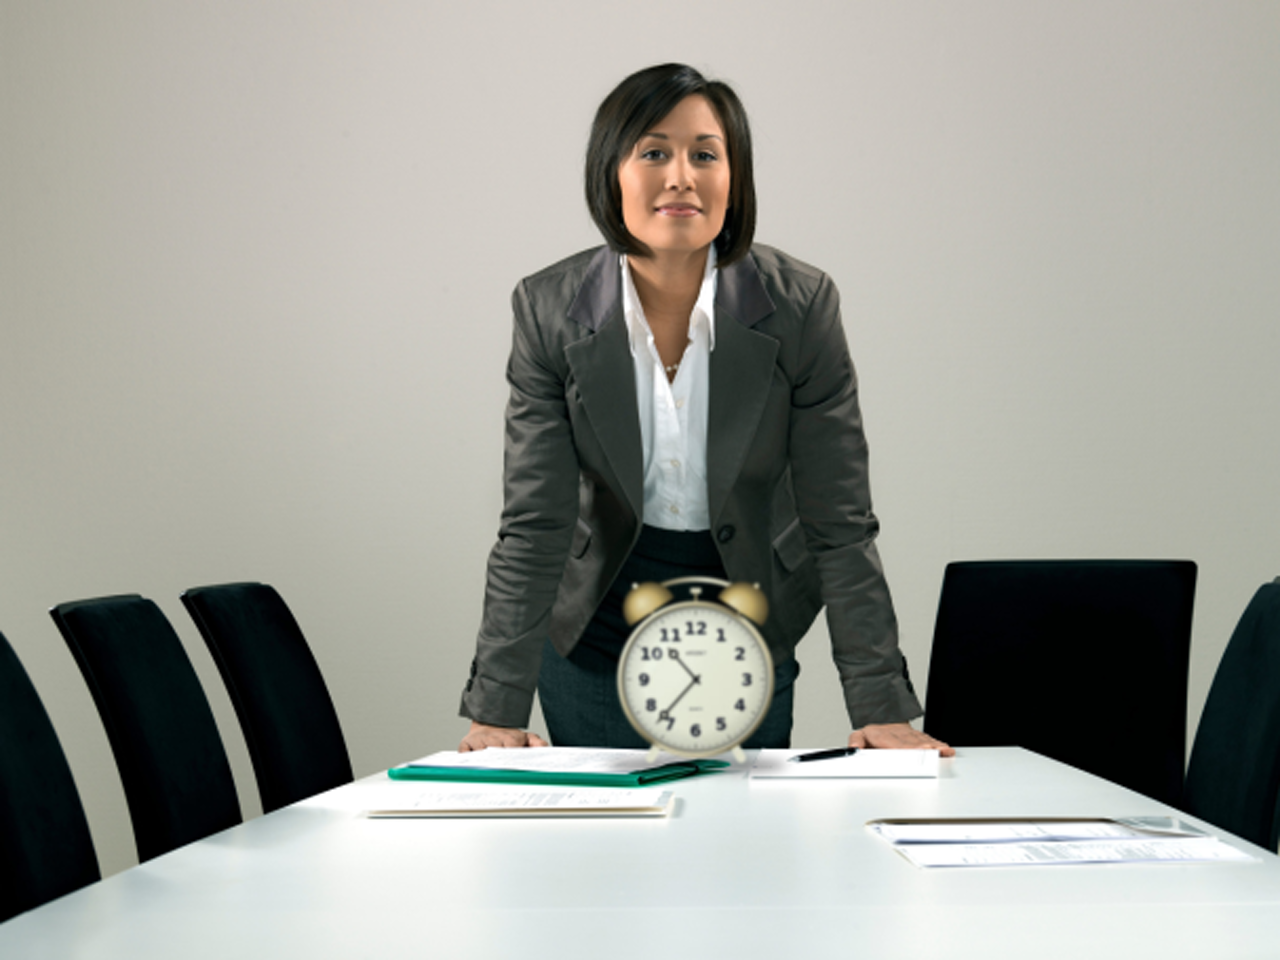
10:37
